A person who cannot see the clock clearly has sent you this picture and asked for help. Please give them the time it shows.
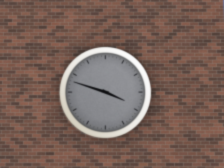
3:48
